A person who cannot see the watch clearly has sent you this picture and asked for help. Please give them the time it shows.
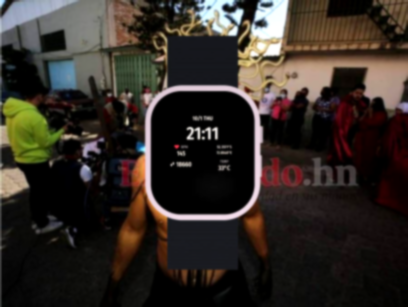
21:11
